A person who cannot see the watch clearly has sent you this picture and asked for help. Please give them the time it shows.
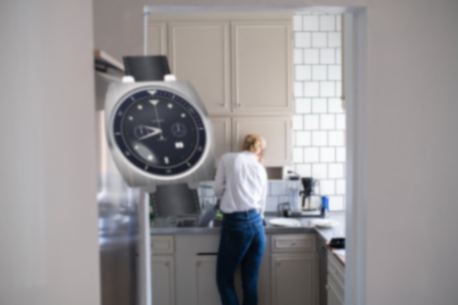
9:42
